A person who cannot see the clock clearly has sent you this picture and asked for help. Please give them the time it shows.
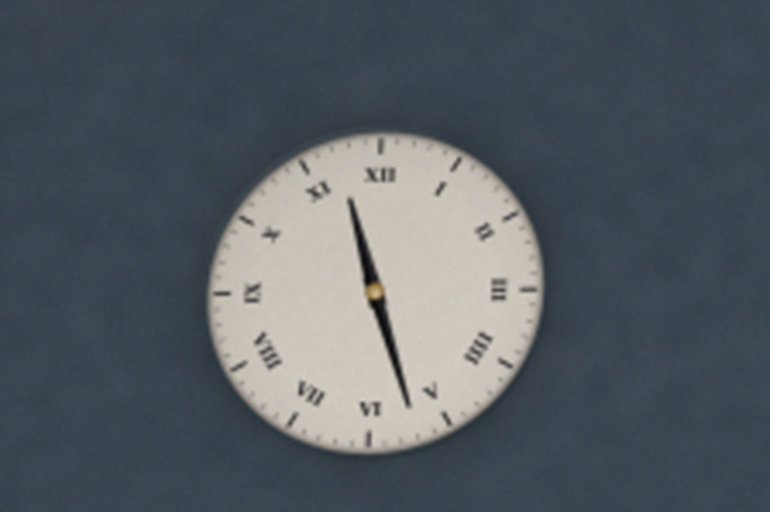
11:27
